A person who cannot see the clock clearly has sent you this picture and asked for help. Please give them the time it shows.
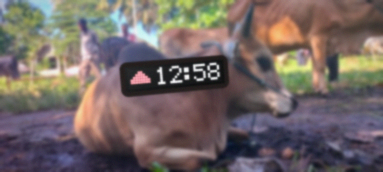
12:58
